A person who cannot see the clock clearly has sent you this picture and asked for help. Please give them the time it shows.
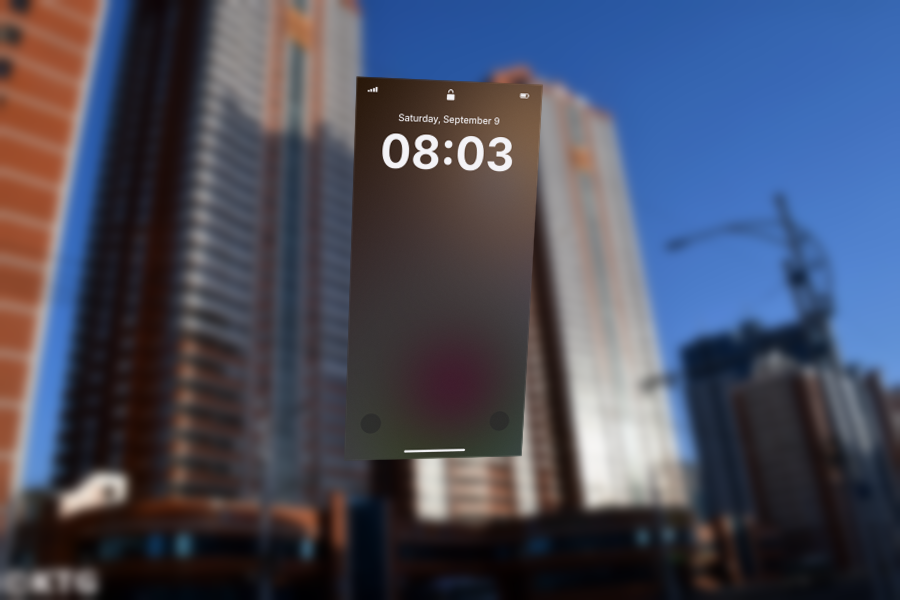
8:03
